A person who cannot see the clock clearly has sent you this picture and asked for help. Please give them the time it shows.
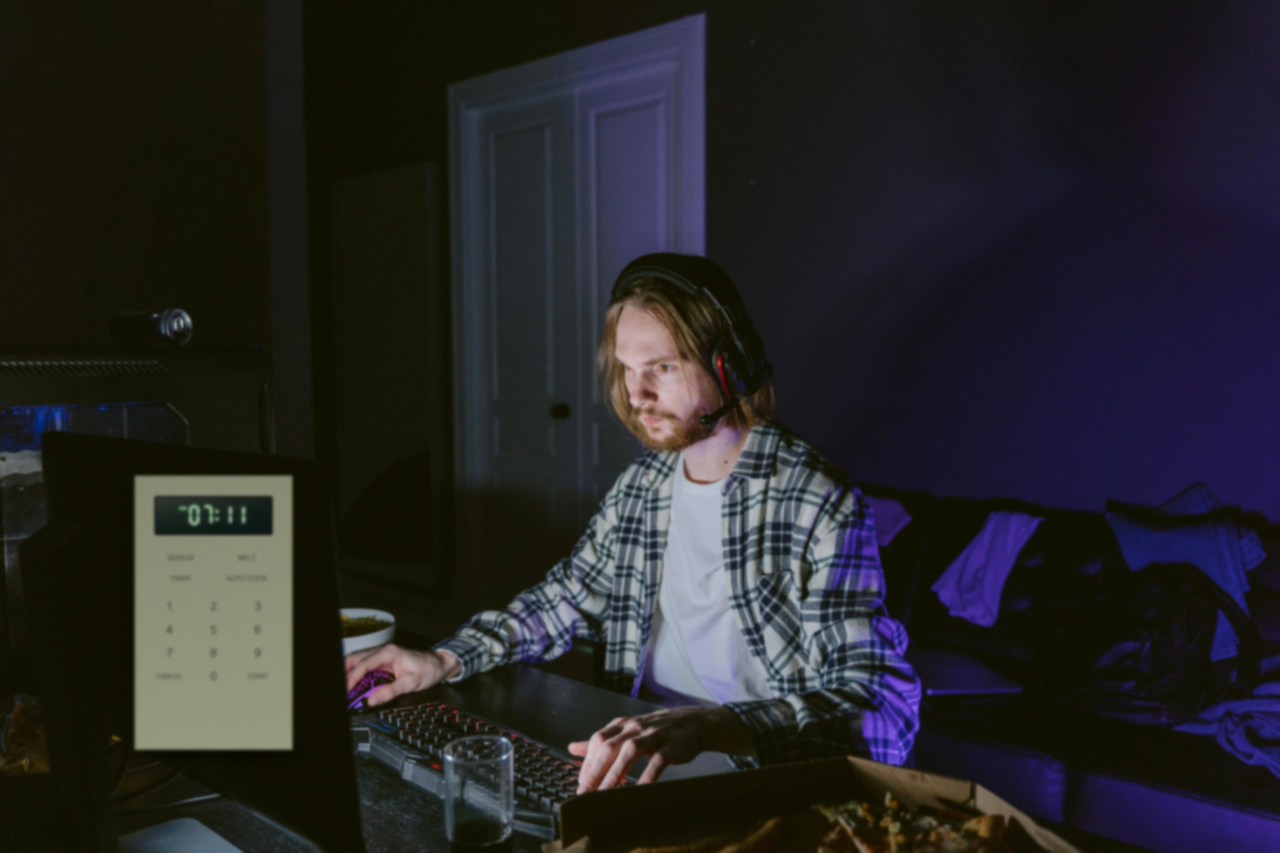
7:11
